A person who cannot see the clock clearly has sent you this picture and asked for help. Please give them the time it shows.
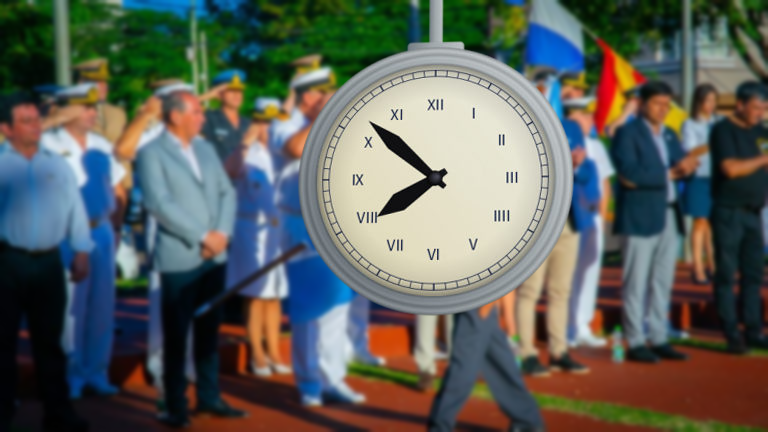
7:52
